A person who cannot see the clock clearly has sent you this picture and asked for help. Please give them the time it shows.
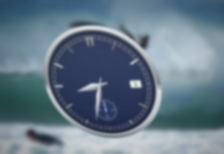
8:33
